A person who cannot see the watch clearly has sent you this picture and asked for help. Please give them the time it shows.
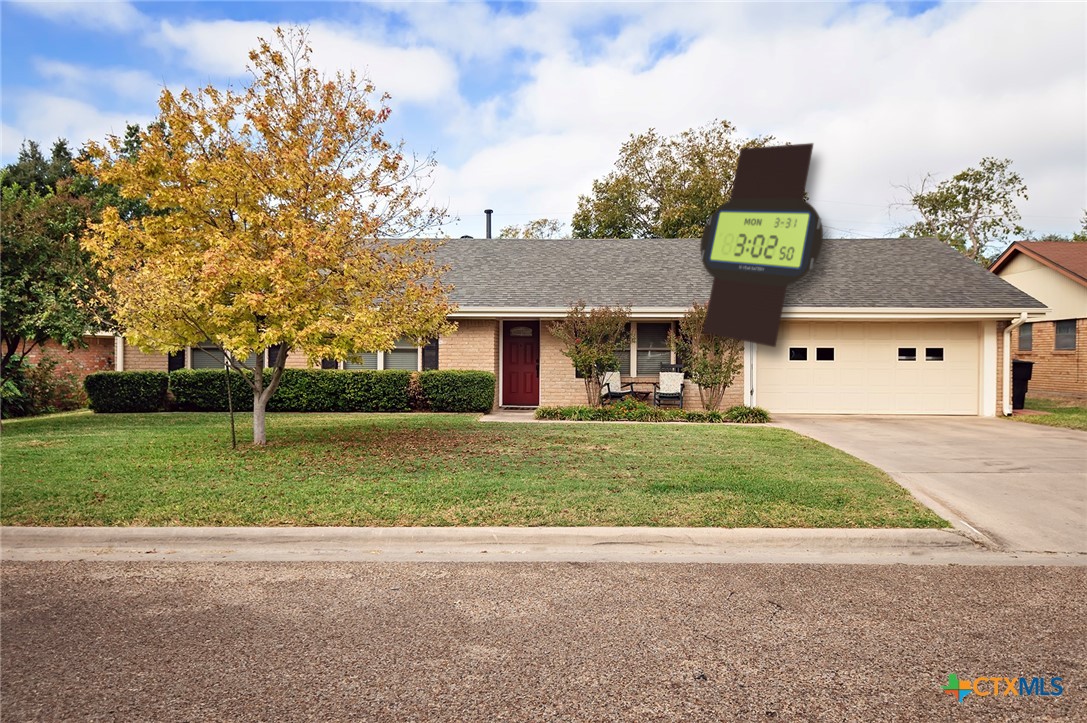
3:02:50
